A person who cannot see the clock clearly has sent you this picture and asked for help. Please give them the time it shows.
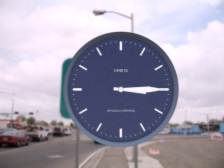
3:15
